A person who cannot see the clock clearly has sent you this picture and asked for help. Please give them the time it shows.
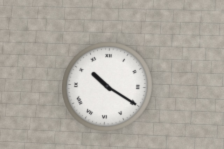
10:20
